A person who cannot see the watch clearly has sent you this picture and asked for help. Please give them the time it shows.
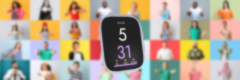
5:31
